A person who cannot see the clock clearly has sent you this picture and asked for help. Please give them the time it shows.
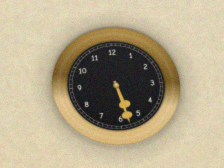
5:28
